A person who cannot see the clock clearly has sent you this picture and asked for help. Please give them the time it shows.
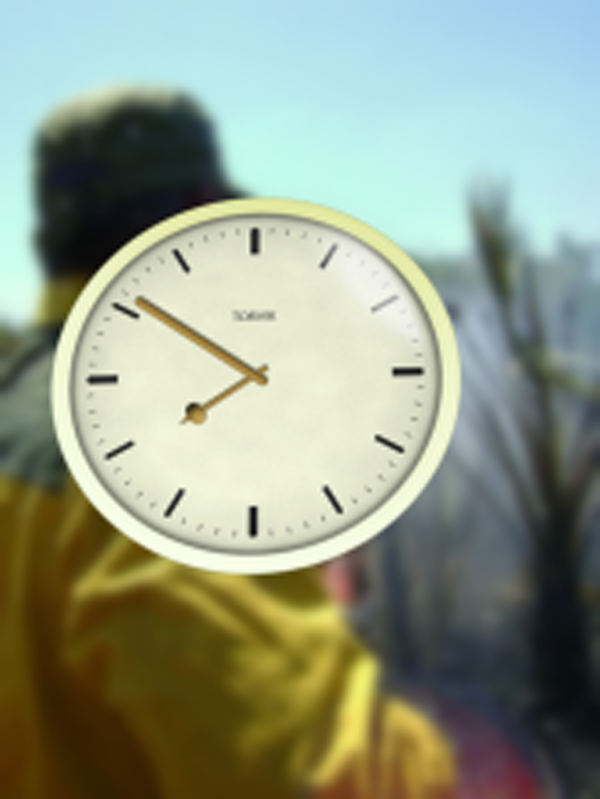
7:51
